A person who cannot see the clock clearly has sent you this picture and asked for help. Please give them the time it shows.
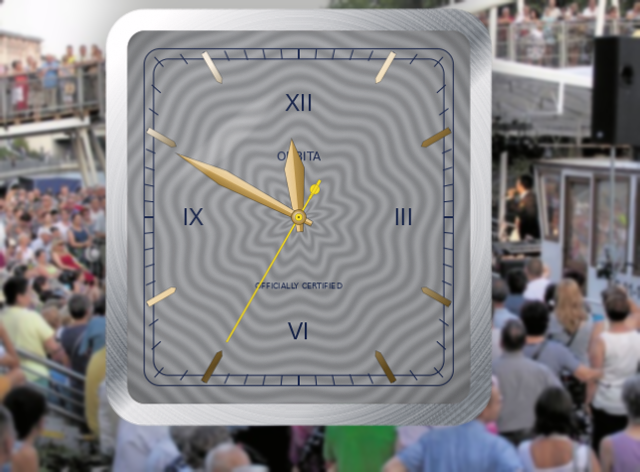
11:49:35
